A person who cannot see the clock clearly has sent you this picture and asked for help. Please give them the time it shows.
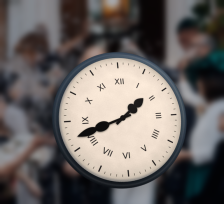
1:42
